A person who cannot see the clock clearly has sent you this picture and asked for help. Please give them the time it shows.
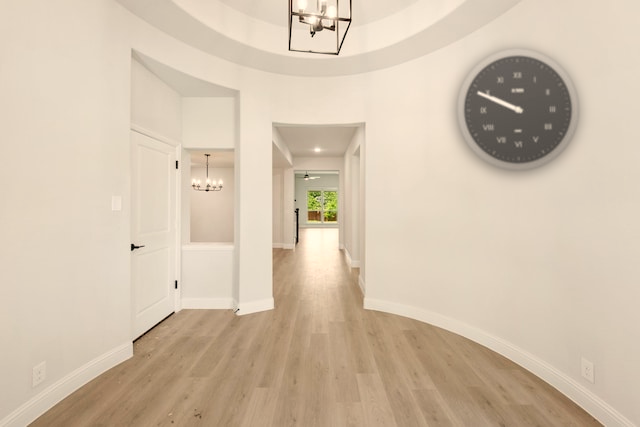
9:49
